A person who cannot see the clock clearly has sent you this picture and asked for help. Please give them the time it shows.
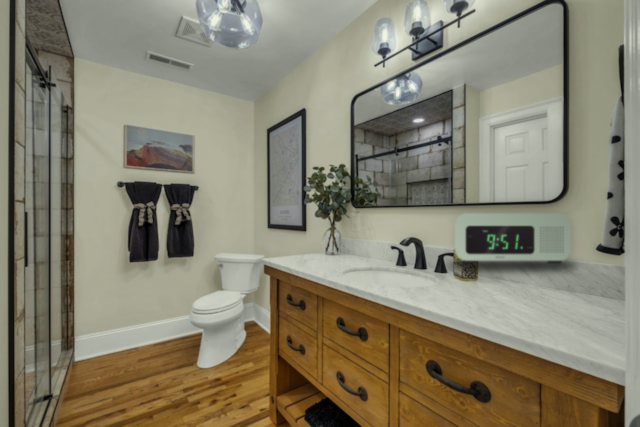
9:51
